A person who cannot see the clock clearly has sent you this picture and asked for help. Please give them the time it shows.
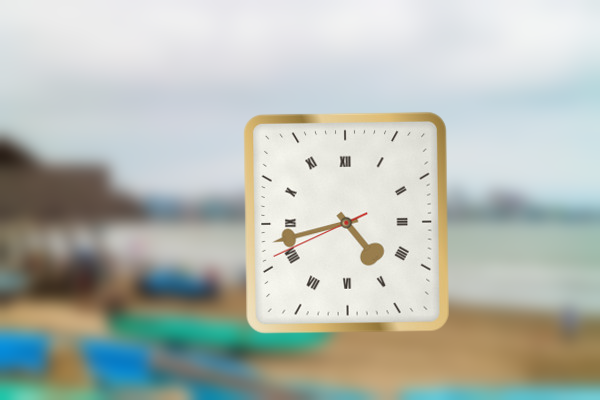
4:42:41
